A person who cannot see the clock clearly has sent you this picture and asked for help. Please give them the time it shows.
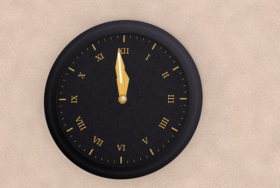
11:59
